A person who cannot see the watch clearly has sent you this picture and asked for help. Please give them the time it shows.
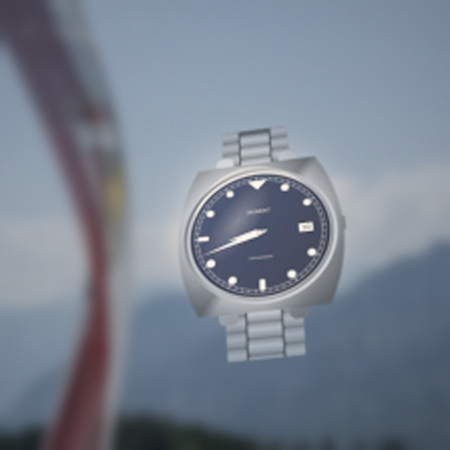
8:42
